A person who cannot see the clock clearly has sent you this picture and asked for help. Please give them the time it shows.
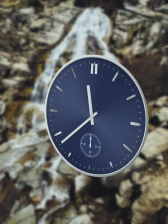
11:38
